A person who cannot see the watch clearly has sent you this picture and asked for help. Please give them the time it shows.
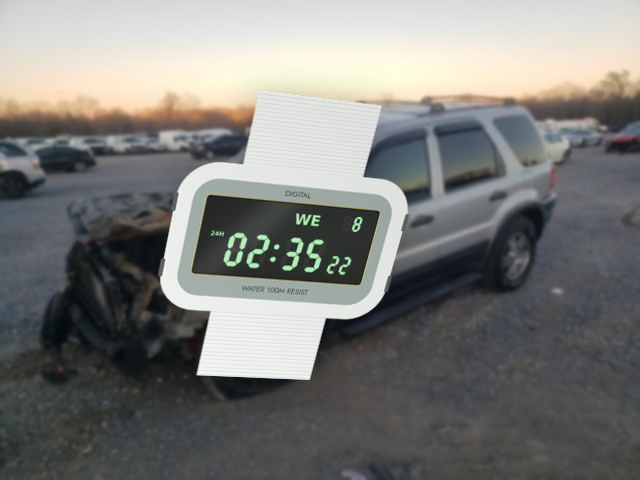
2:35:22
